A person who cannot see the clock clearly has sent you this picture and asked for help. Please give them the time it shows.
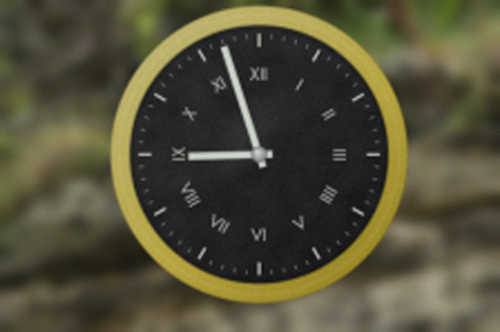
8:57
